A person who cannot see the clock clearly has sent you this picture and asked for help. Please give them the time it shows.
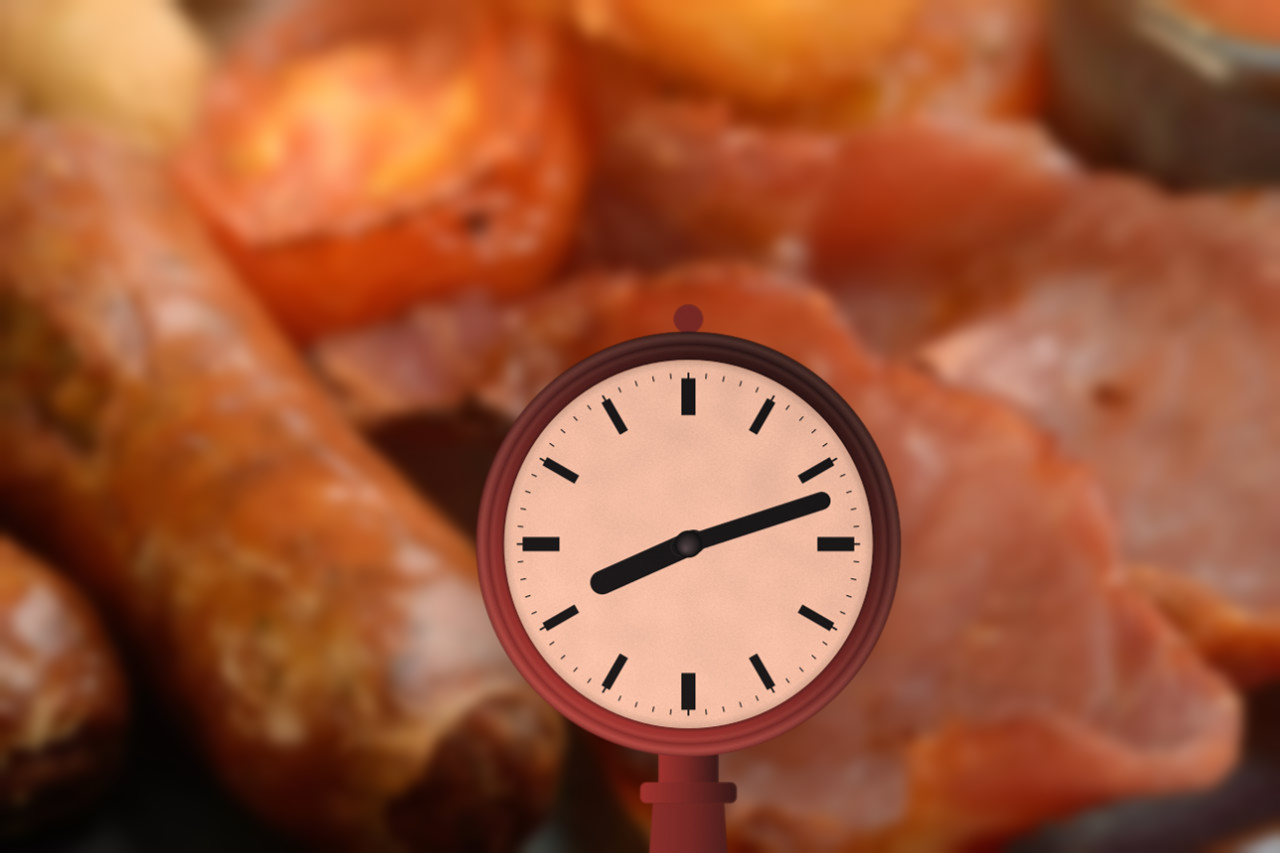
8:12
